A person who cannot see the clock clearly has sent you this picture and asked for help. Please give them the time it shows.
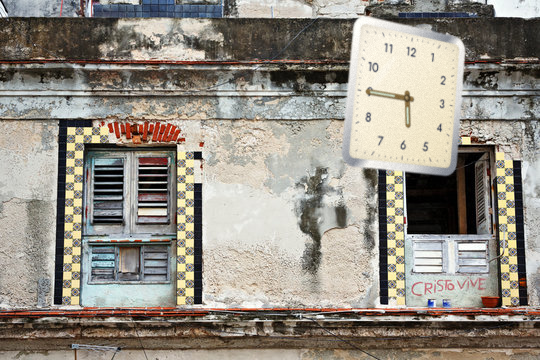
5:45
